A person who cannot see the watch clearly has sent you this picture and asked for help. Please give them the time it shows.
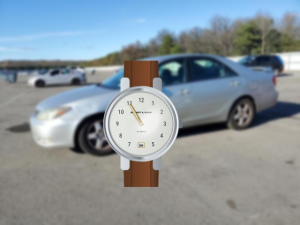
10:55
